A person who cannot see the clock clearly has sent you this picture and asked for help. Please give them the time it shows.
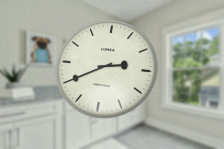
2:40
